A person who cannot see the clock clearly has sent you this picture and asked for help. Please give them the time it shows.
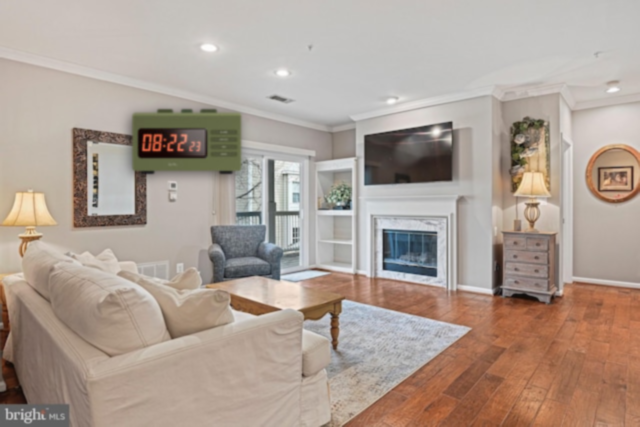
8:22
